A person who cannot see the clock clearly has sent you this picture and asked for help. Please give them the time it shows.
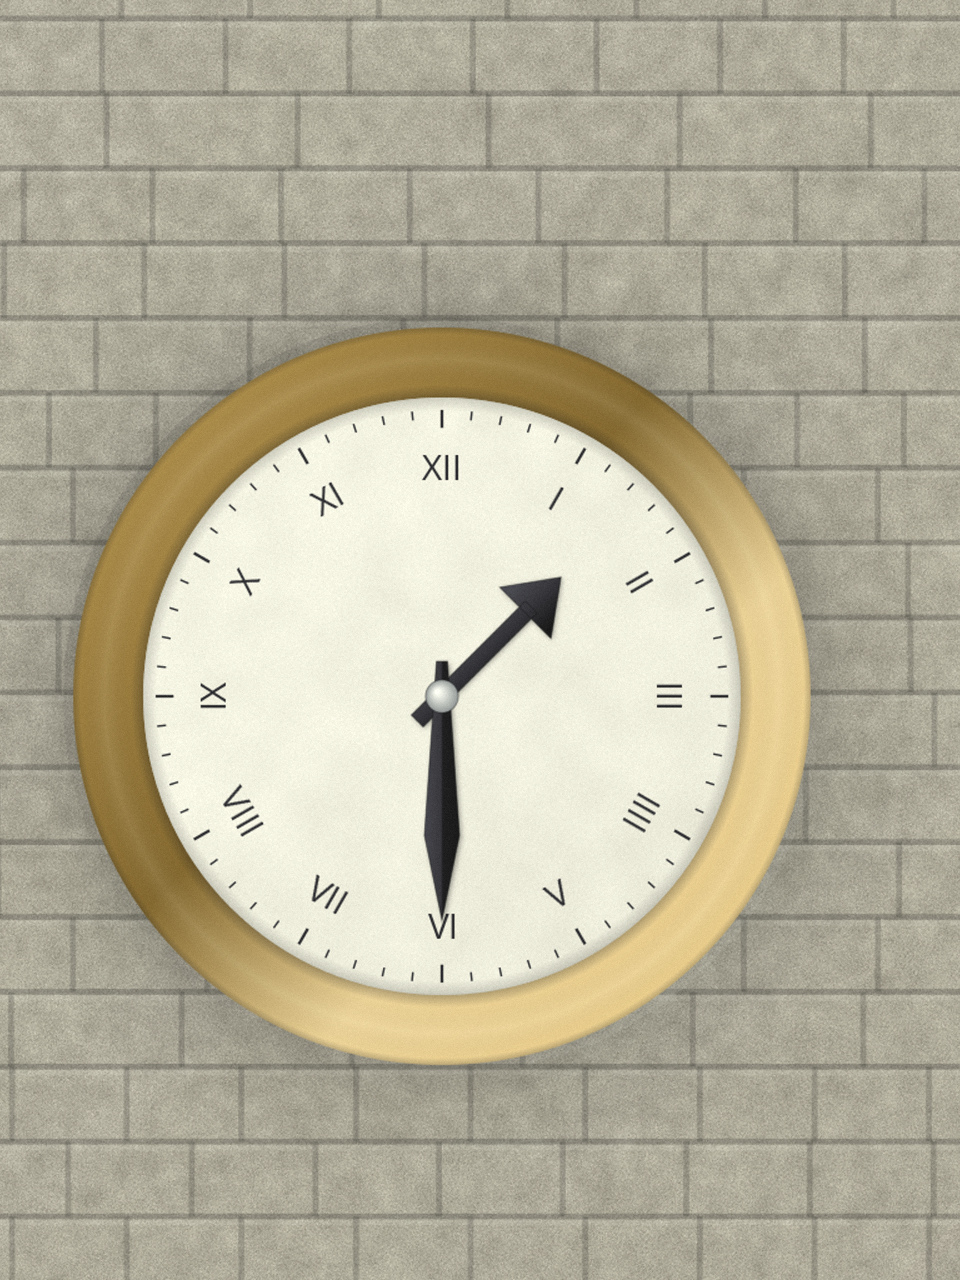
1:30
